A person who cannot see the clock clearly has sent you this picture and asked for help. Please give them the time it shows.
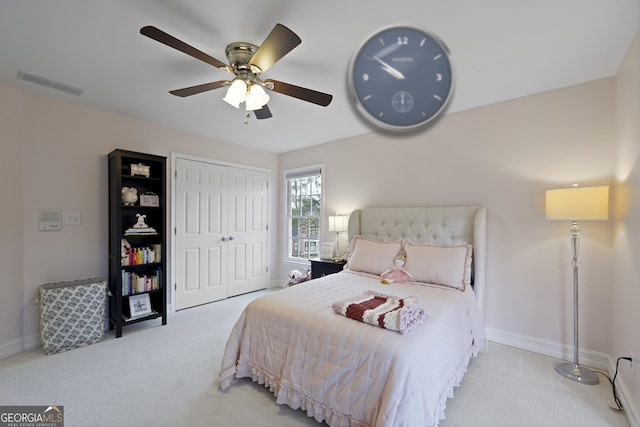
9:51
